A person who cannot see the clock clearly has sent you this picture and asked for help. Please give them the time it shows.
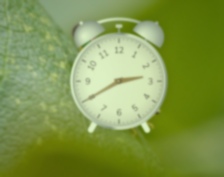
2:40
